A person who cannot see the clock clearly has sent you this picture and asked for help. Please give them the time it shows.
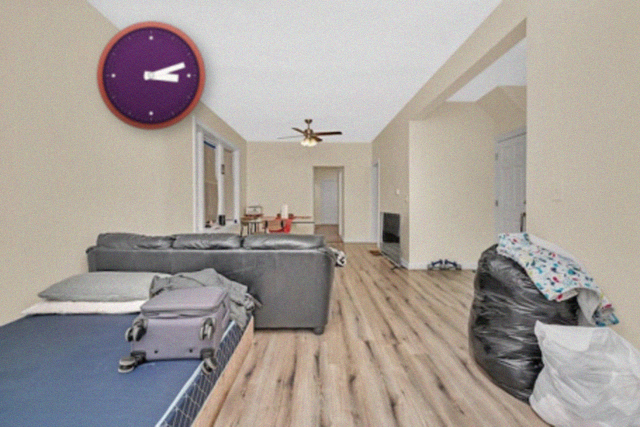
3:12
